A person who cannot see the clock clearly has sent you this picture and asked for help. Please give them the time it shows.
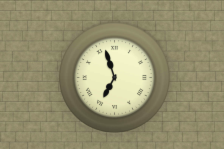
6:57
